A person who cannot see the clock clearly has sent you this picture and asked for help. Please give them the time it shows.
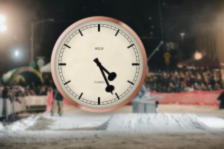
4:26
